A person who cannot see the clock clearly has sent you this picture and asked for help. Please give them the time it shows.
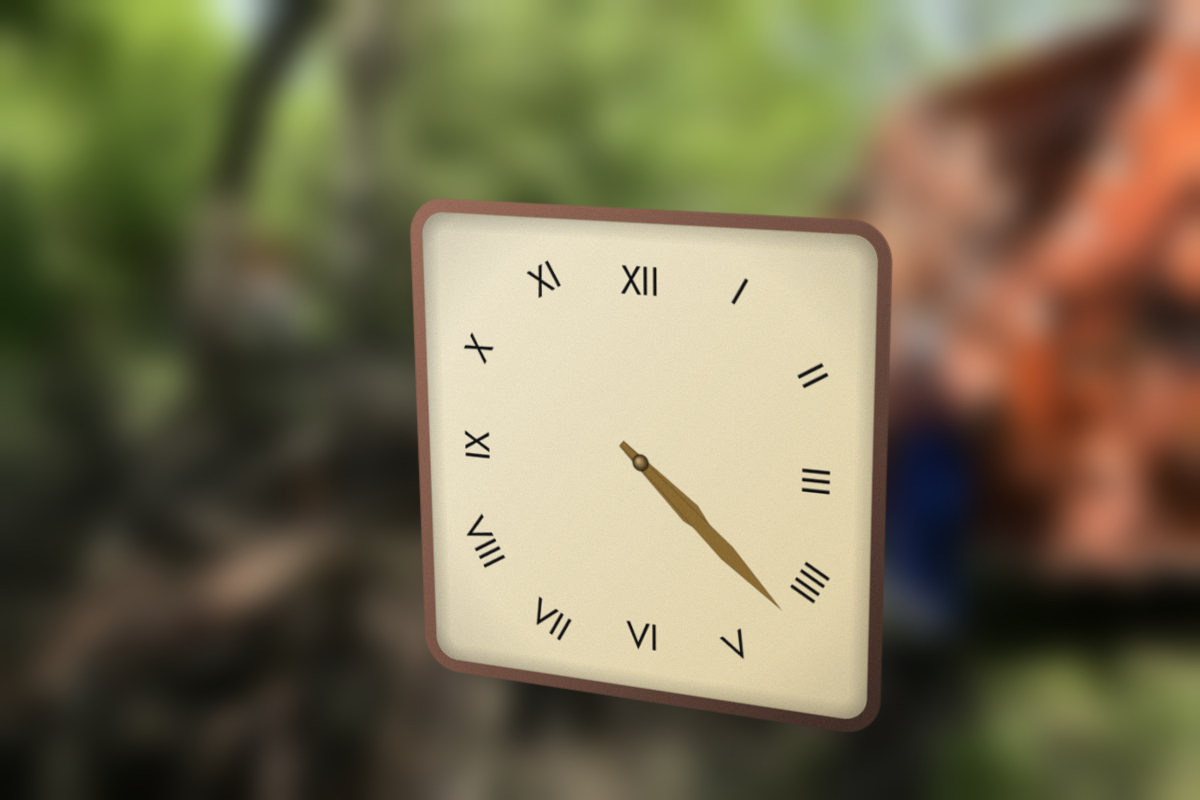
4:22
